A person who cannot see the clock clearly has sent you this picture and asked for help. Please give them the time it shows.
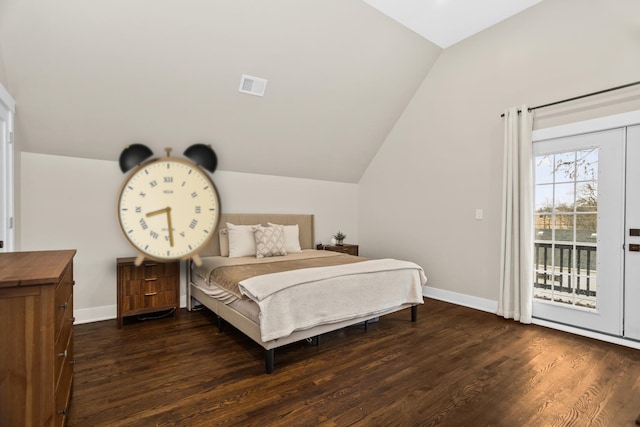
8:29
